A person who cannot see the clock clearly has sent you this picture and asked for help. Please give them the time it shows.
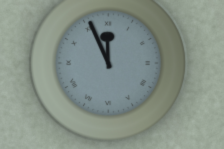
11:56
